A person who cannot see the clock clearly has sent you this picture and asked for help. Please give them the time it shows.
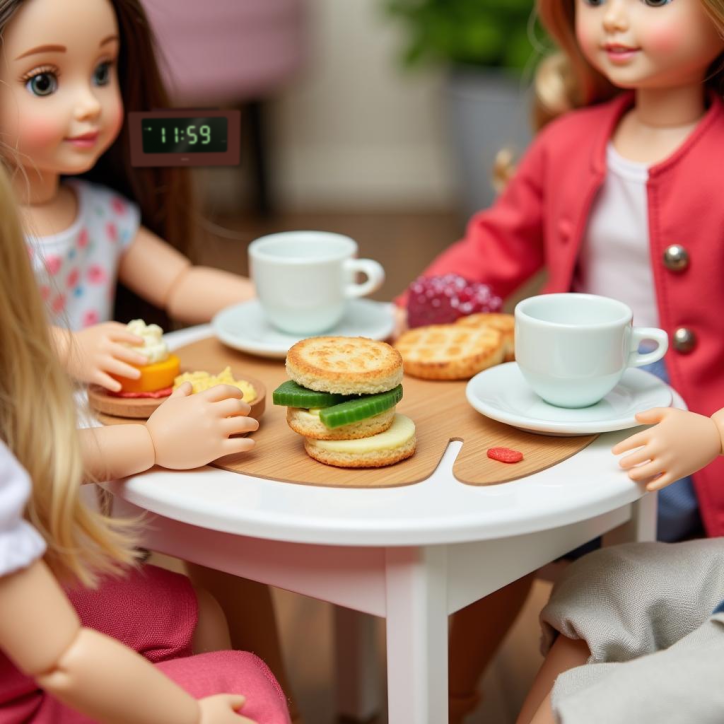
11:59
